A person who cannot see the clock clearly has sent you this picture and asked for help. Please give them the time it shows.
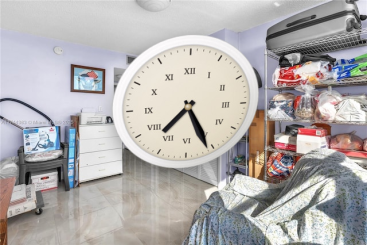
7:26
